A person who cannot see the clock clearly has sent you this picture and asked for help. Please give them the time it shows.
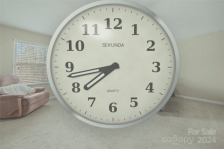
7:43
